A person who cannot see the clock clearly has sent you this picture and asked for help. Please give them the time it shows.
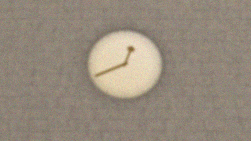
12:41
